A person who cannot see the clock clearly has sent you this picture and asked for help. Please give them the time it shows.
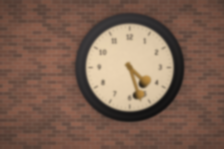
4:27
